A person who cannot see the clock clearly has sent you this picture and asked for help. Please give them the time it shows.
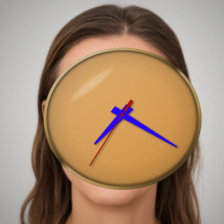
7:20:35
